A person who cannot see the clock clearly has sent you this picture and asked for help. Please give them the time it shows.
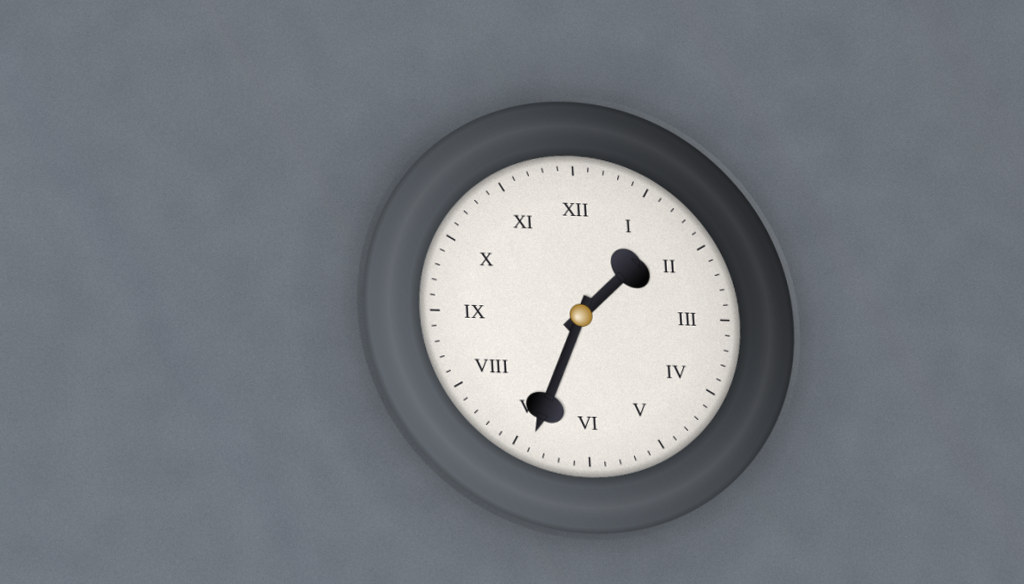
1:34
